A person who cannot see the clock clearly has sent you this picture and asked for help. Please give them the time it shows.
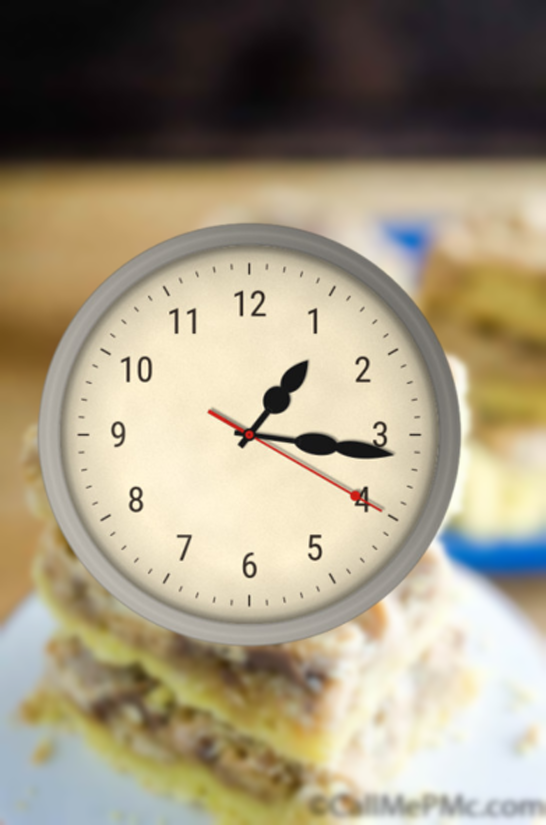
1:16:20
